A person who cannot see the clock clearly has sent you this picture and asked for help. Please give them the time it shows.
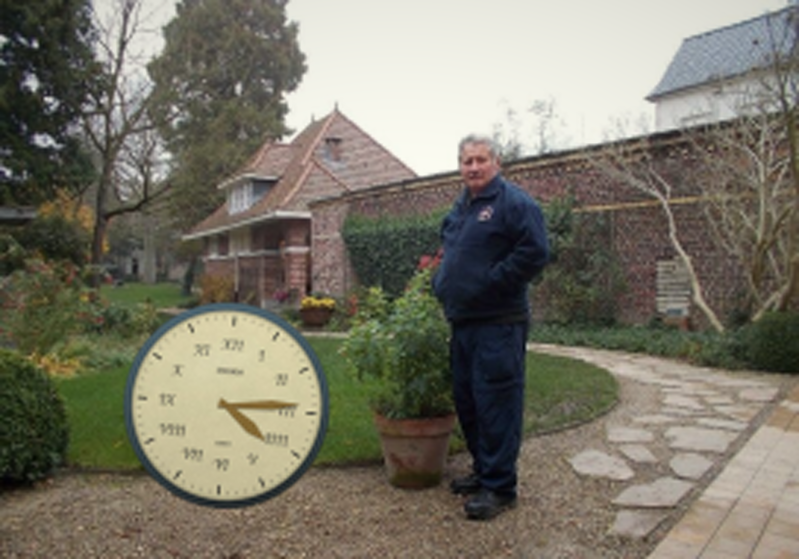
4:14
